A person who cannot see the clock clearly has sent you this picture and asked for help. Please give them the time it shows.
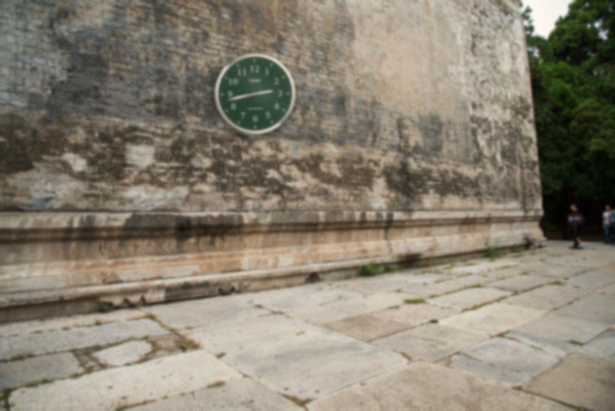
2:43
